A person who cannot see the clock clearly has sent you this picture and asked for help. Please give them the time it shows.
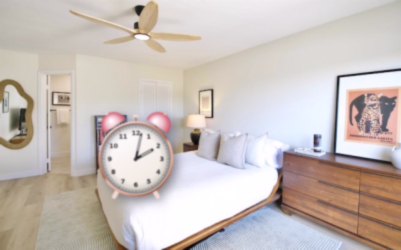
2:02
